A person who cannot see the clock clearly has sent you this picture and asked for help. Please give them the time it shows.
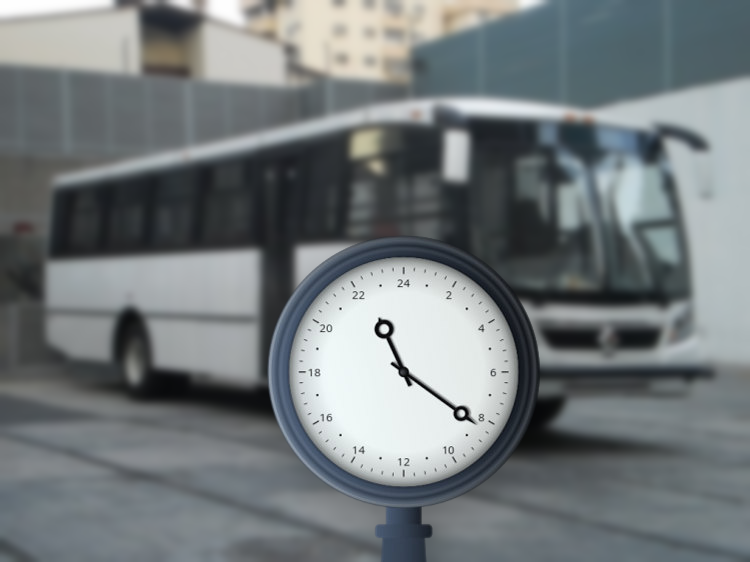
22:21
